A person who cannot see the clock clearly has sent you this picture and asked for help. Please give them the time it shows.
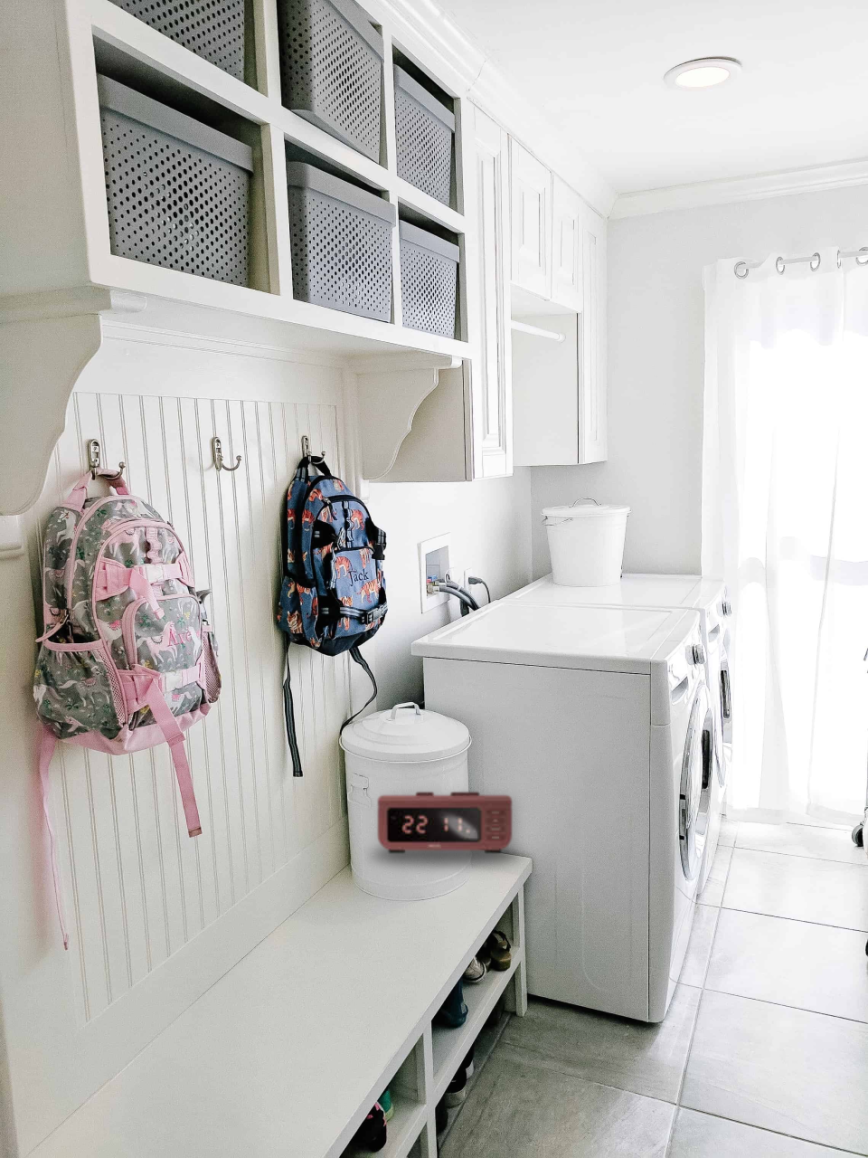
22:11
